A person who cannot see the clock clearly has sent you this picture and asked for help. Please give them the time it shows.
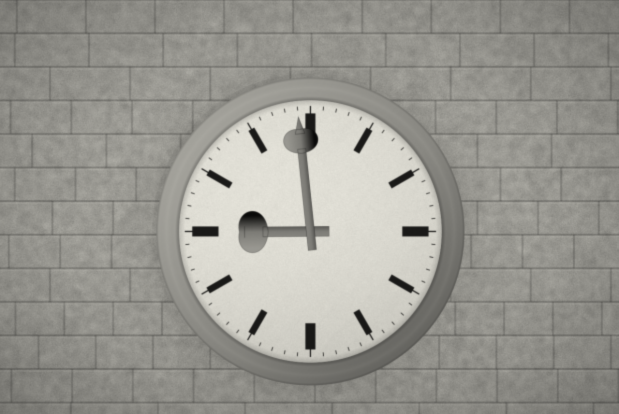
8:59
